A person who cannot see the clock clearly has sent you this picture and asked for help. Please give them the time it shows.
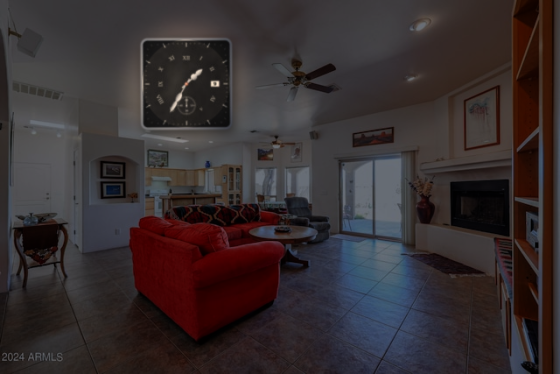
1:35
